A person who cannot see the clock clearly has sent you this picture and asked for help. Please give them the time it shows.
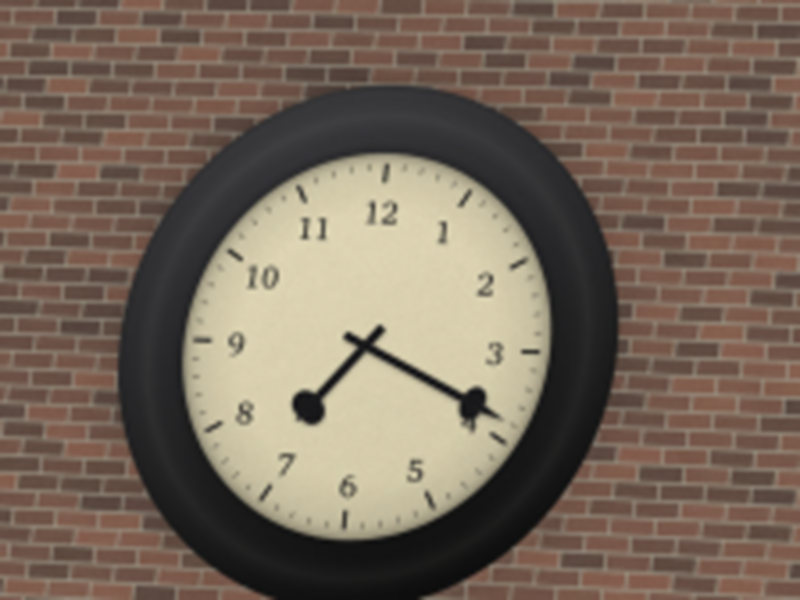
7:19
